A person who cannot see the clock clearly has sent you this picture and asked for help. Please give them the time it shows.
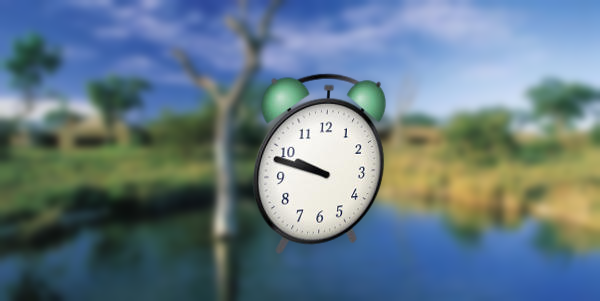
9:48
